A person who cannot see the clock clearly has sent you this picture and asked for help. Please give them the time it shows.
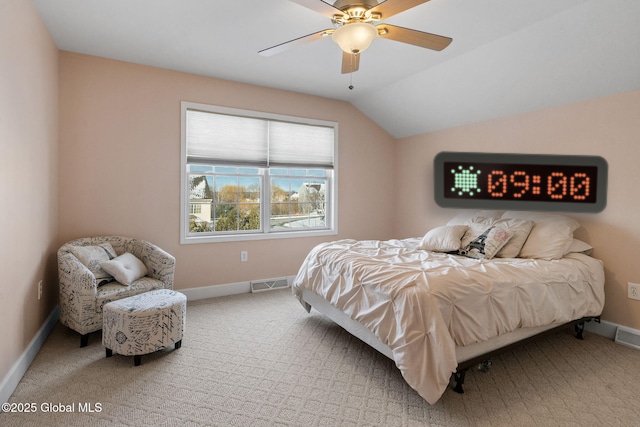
9:00
